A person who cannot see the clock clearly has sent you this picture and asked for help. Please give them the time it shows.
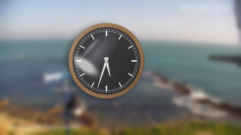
5:33
